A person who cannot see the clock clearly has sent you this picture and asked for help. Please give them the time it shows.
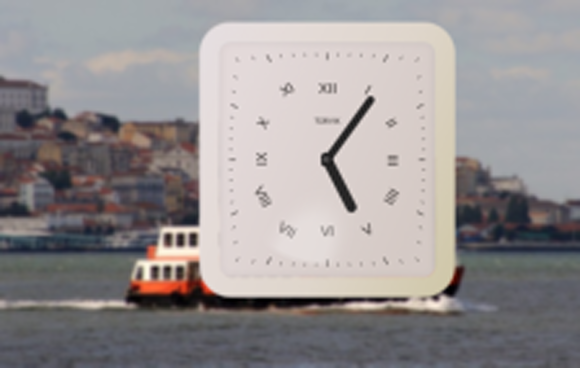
5:06
